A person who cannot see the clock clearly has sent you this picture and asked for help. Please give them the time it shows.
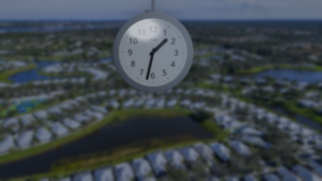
1:32
